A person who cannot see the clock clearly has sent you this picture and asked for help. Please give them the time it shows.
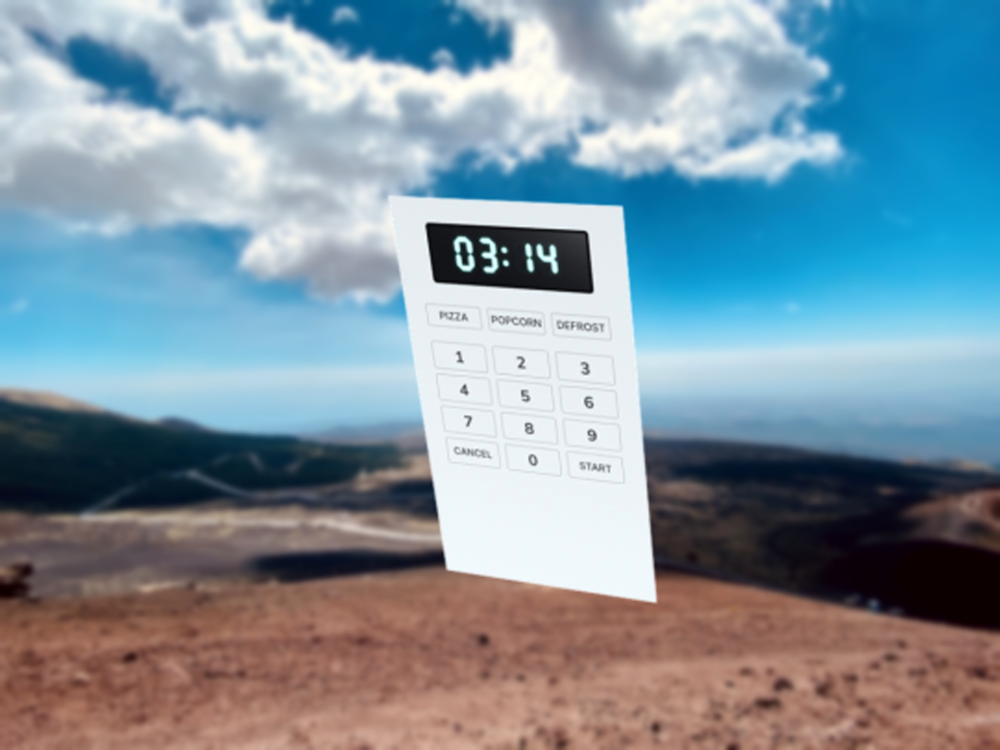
3:14
